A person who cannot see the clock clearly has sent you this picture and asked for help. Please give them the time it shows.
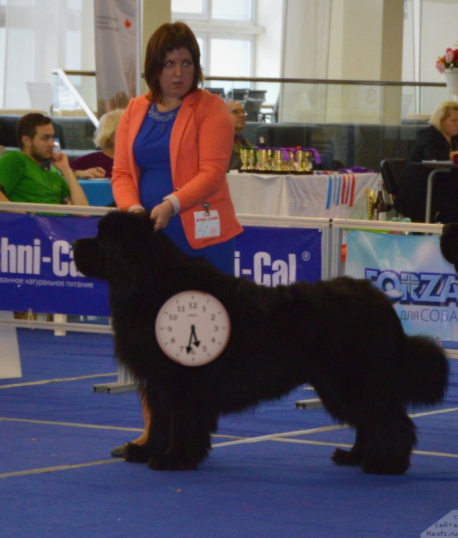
5:32
